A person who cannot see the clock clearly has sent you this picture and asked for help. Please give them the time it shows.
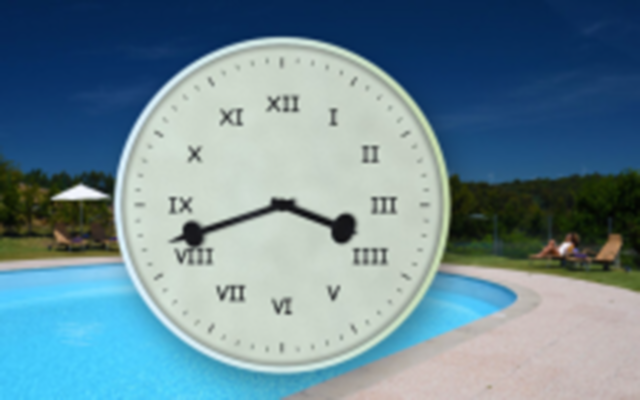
3:42
